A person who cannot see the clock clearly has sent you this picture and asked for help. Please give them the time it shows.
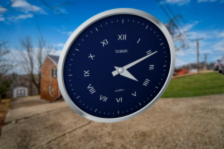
4:11
